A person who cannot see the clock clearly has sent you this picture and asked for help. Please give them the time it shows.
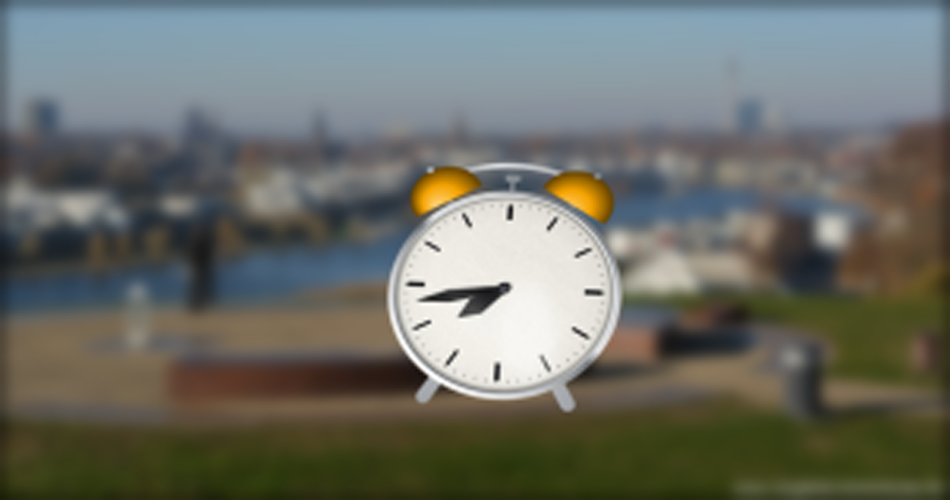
7:43
